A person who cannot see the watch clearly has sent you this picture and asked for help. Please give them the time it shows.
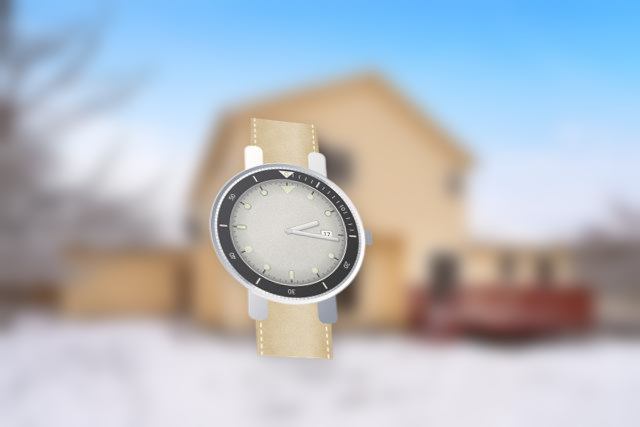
2:16
